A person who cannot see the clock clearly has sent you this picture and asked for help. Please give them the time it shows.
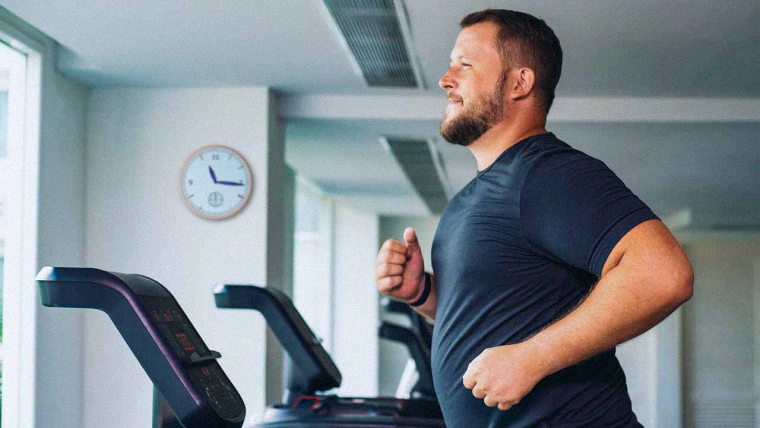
11:16
